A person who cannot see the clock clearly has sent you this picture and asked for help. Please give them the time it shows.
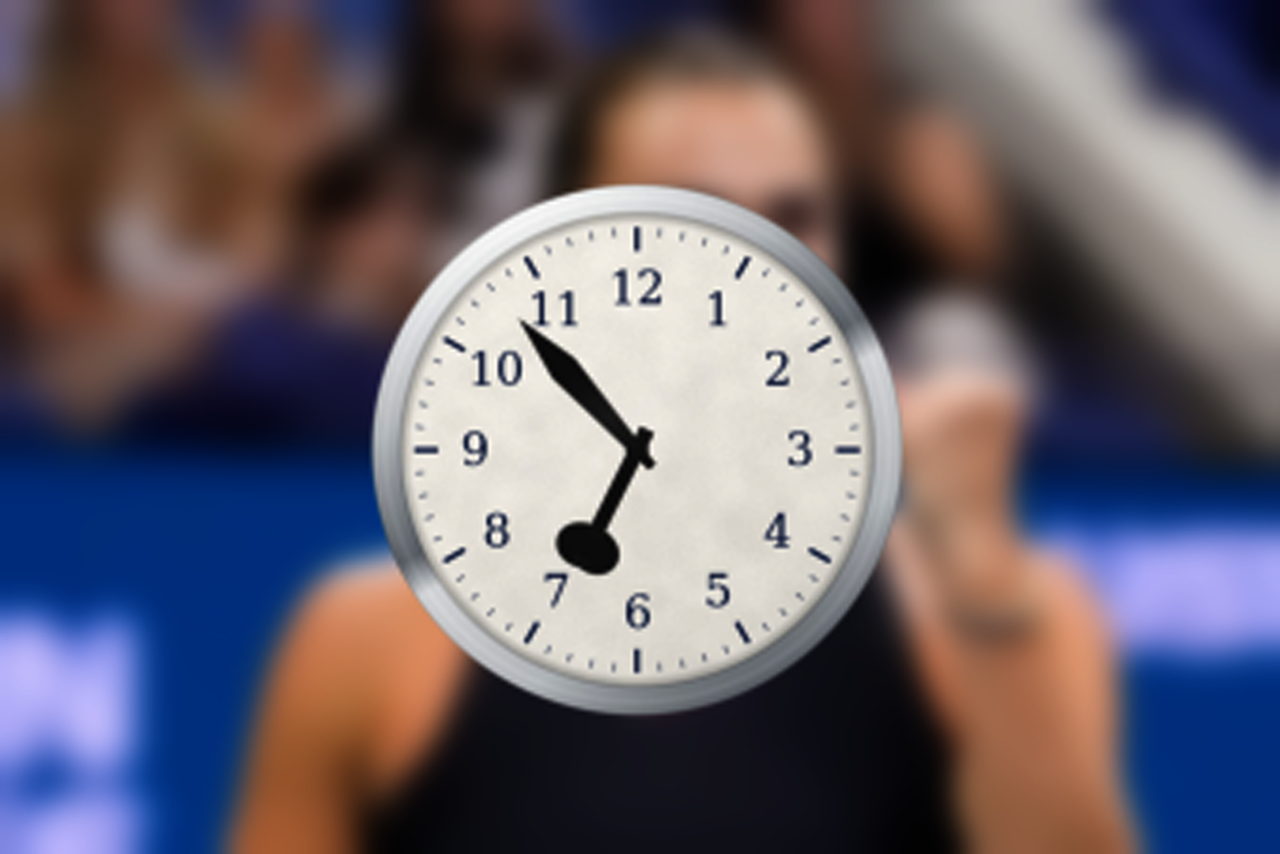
6:53
